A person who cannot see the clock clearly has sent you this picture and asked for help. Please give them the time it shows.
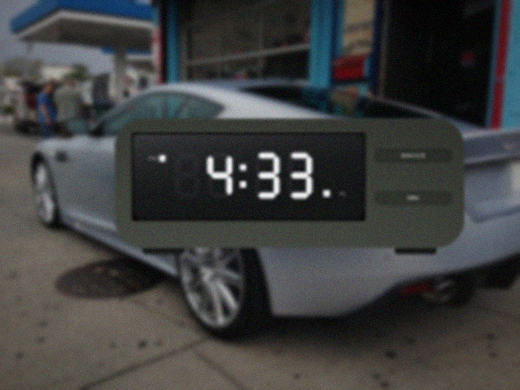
4:33
